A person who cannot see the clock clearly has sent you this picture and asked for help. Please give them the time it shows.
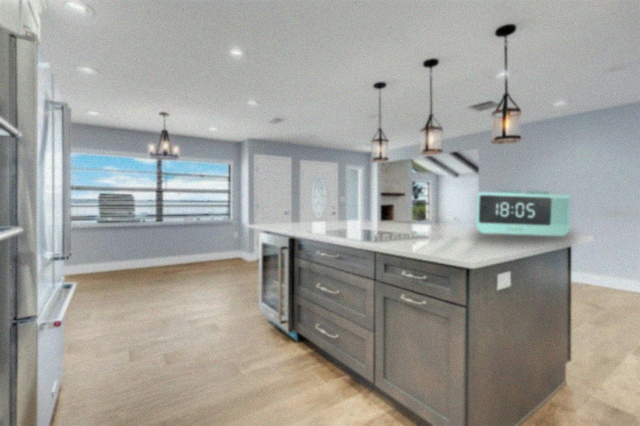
18:05
